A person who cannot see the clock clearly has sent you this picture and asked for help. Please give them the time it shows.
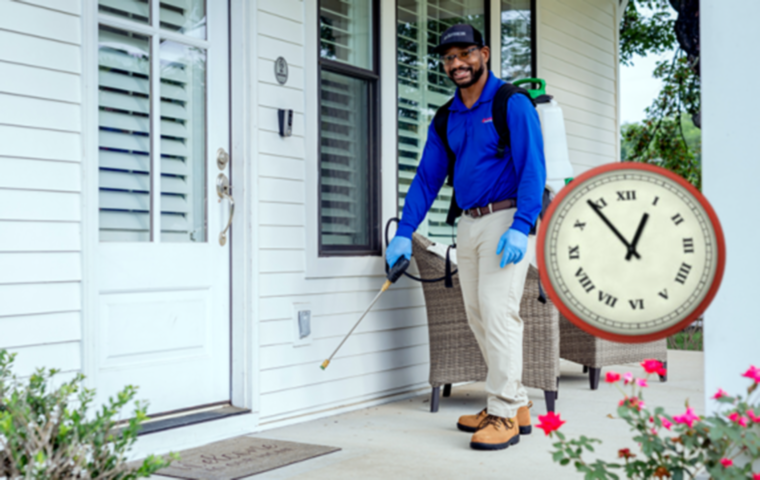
12:54
